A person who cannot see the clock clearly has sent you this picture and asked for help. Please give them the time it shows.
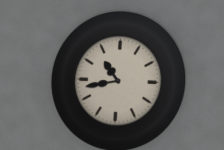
10:43
